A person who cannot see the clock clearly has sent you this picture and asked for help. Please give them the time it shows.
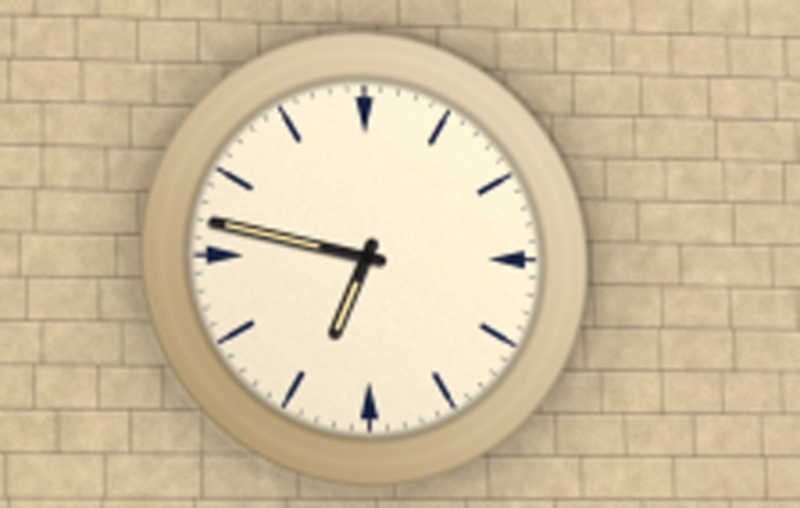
6:47
